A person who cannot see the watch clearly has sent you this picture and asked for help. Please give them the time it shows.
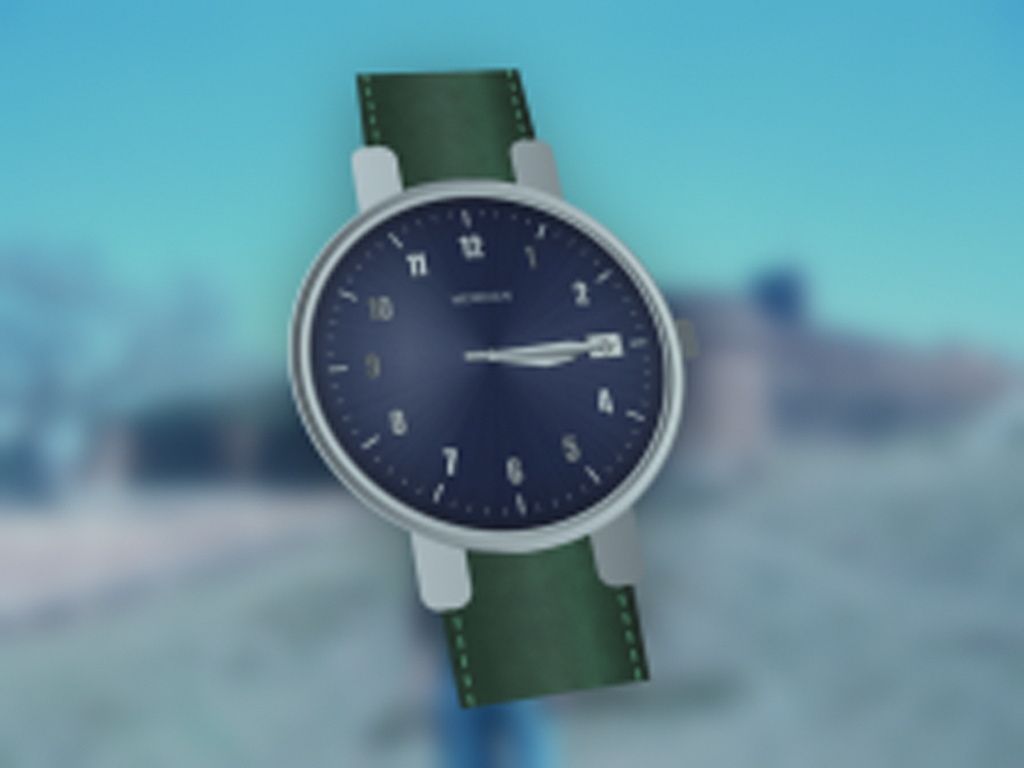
3:15
